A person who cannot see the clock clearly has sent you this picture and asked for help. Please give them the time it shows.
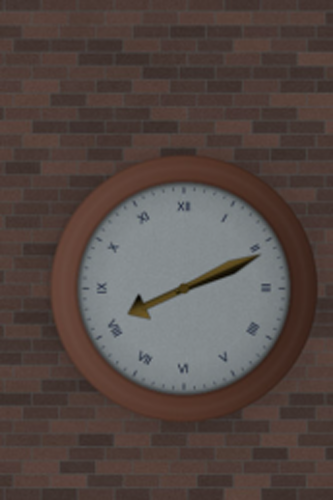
8:11
